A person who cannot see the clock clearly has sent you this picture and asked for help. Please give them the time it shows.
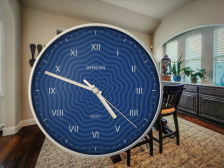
4:48:22
